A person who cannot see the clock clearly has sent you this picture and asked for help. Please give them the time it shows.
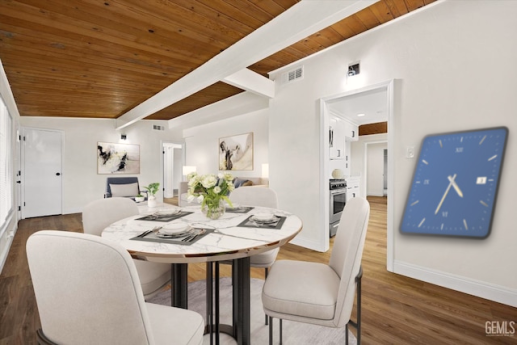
4:33
